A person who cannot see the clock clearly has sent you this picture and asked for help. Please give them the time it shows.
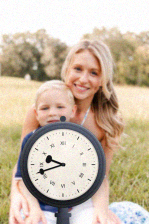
9:42
